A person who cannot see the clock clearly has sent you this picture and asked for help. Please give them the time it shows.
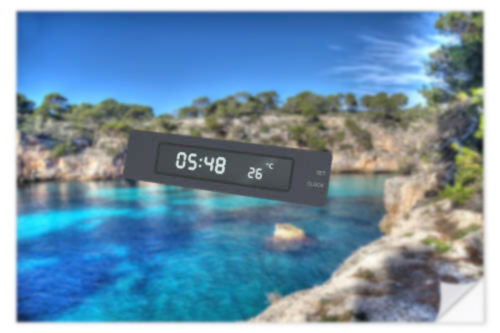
5:48
